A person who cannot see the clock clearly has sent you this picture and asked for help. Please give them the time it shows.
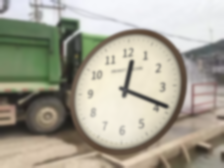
12:19
